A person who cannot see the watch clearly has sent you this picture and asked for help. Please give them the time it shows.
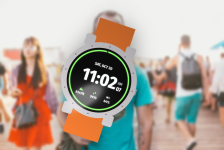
11:02
